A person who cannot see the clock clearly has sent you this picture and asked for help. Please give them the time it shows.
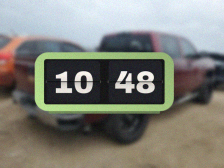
10:48
